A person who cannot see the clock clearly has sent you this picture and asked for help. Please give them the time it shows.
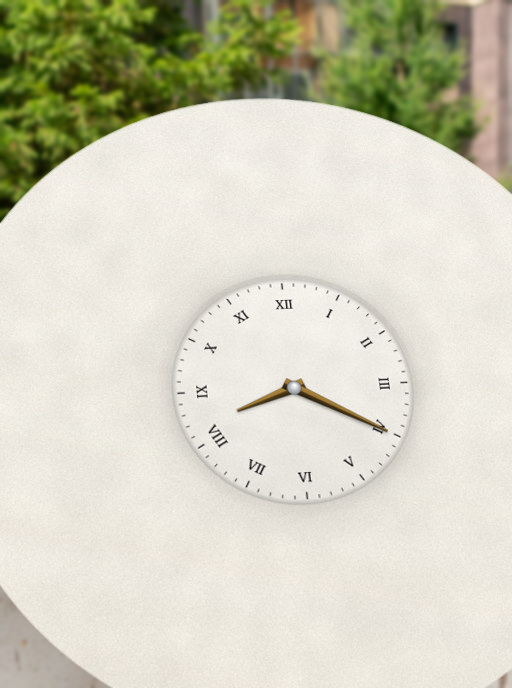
8:20
